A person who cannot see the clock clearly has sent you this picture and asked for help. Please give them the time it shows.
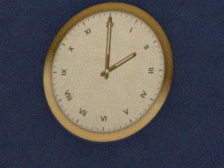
2:00
